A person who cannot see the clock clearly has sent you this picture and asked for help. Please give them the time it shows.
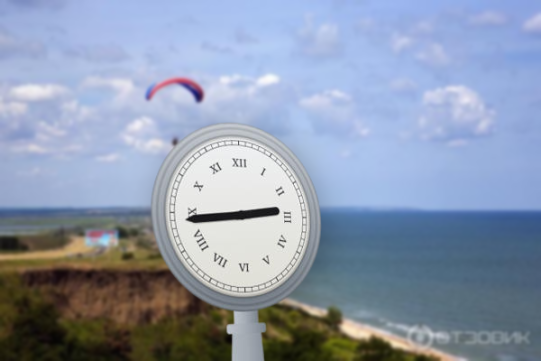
2:44
